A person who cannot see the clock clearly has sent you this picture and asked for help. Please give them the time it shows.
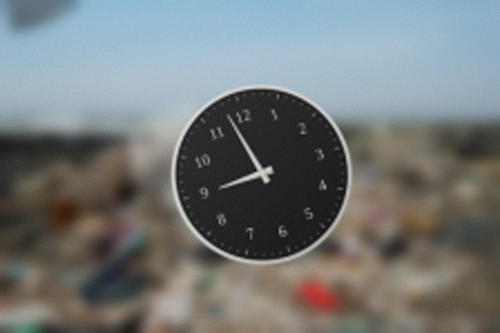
8:58
